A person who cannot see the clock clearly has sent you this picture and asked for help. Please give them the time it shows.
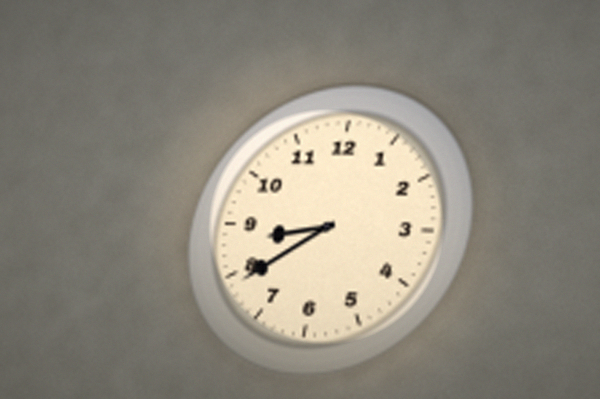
8:39
